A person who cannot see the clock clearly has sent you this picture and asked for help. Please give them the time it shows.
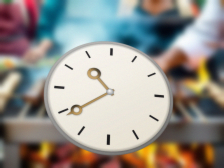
10:39
